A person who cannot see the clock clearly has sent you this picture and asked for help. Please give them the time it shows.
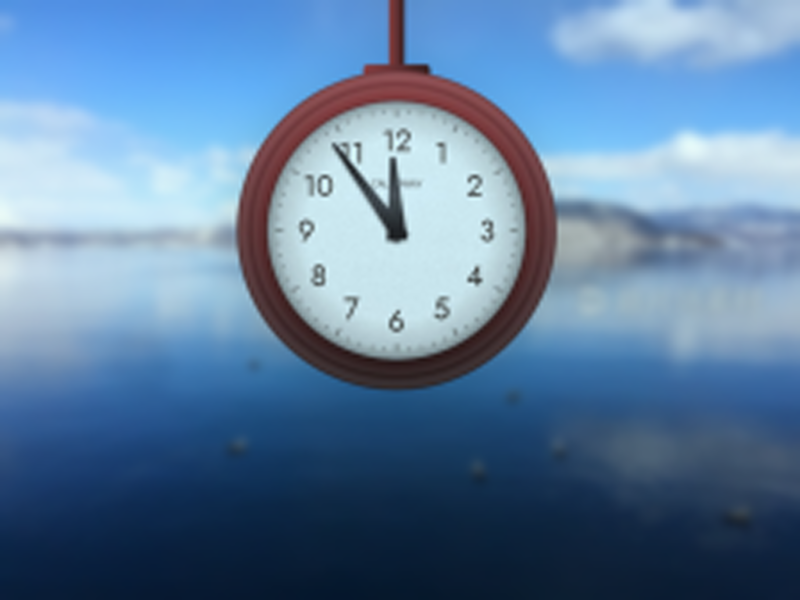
11:54
